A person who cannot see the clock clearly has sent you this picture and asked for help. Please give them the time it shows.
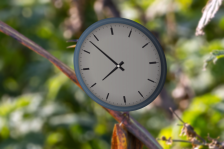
7:53
